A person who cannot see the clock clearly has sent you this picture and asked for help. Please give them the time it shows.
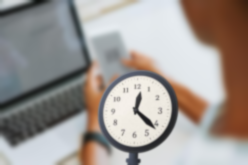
12:22
